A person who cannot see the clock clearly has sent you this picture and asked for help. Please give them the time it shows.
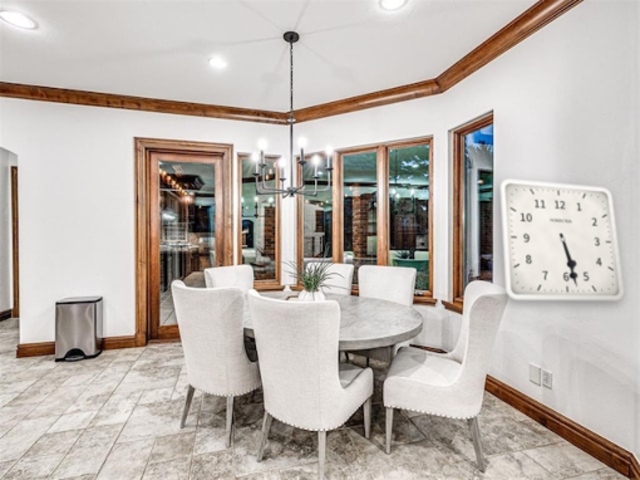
5:28
